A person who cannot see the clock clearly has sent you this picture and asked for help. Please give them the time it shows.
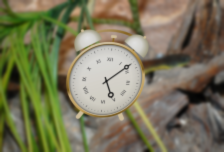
5:08
